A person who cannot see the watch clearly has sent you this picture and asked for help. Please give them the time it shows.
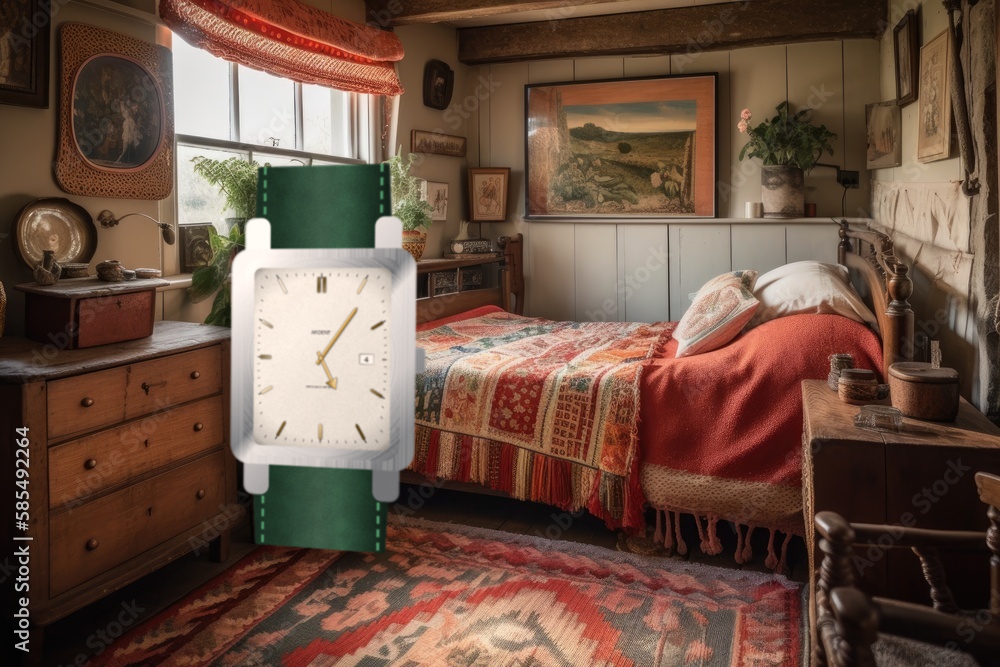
5:06
